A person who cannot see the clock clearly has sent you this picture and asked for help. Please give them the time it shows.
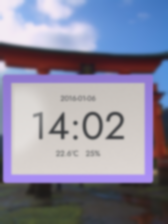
14:02
